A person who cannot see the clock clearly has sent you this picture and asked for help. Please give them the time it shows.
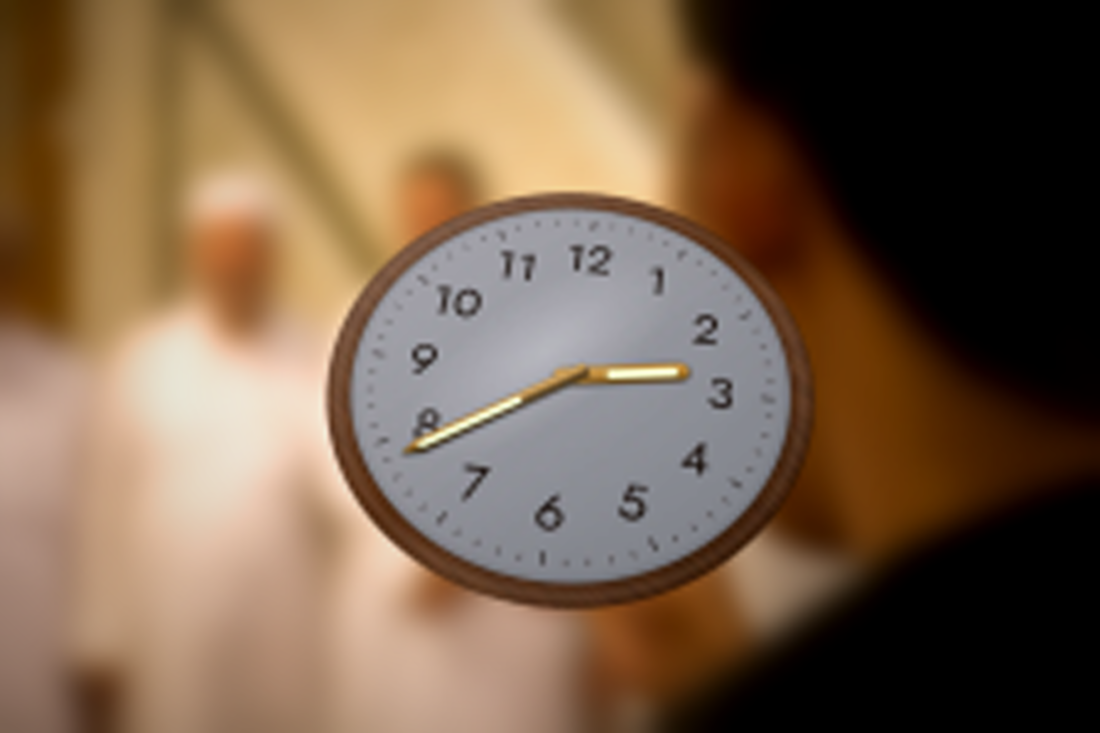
2:39
